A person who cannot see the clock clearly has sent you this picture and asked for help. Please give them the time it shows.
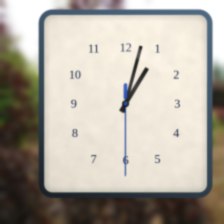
1:02:30
